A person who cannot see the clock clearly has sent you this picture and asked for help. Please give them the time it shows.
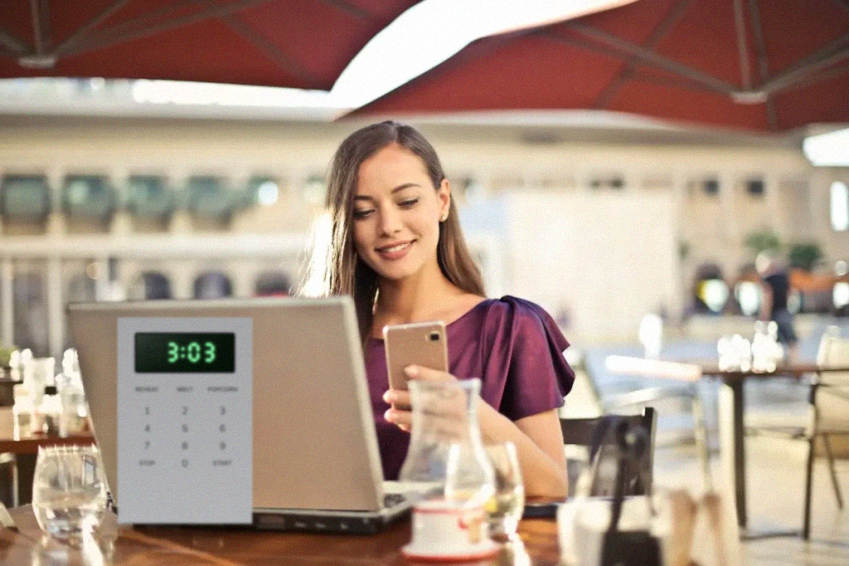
3:03
